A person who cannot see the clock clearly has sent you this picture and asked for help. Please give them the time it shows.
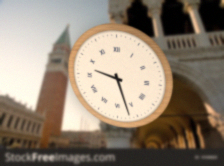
9:27
